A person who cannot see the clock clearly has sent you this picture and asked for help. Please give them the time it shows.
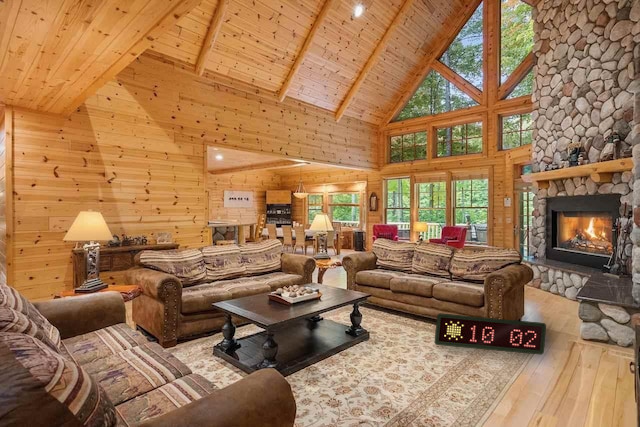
10:02
